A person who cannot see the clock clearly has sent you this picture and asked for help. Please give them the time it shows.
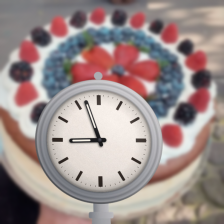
8:57
